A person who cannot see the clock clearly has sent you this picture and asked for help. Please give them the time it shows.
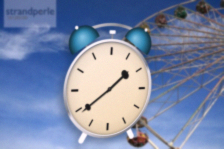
1:39
